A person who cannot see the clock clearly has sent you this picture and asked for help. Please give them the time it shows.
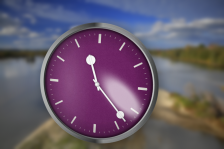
11:23
